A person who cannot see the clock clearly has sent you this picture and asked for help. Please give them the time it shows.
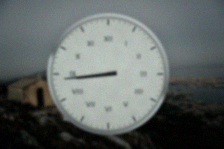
8:44
